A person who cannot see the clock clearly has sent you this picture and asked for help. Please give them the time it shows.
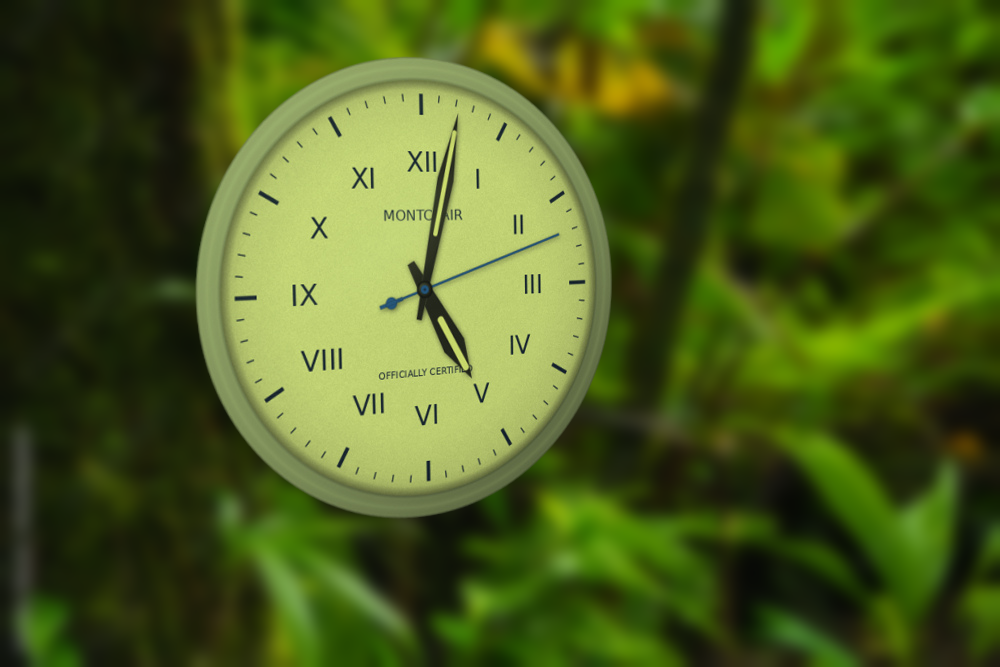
5:02:12
